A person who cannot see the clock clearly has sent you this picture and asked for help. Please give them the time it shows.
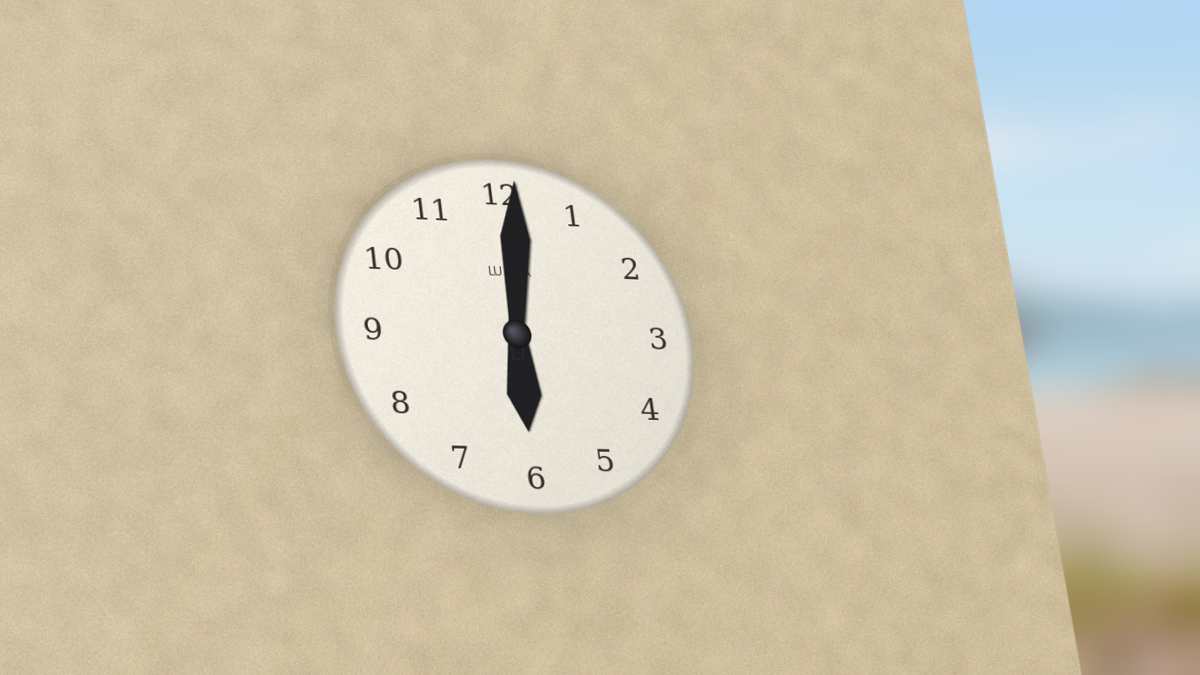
6:01
